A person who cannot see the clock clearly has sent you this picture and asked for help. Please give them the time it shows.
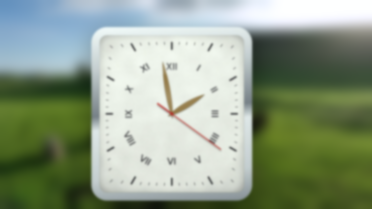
1:58:21
